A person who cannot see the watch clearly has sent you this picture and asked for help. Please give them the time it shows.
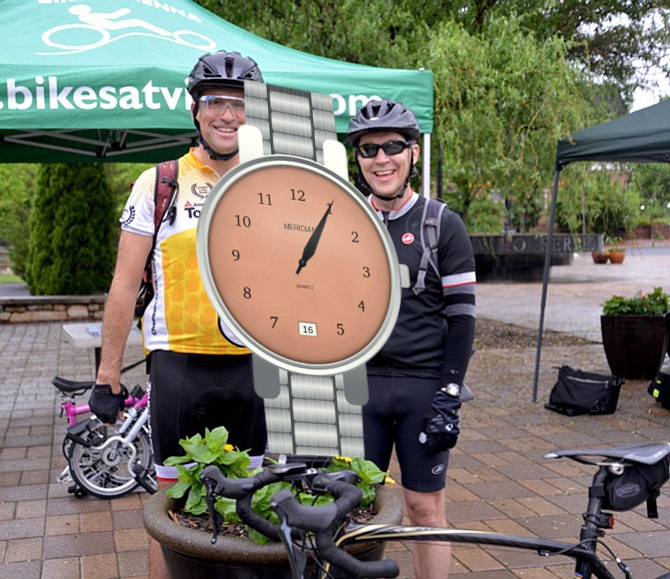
1:05
